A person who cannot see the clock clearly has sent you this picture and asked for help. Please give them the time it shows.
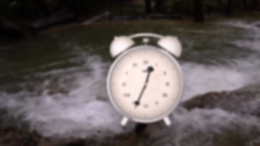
12:34
